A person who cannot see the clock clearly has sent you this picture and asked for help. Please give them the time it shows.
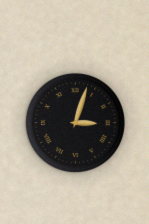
3:03
